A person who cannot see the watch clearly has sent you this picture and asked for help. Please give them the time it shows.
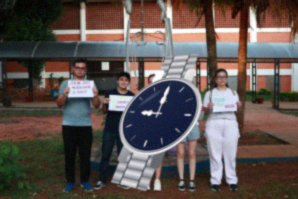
9:00
